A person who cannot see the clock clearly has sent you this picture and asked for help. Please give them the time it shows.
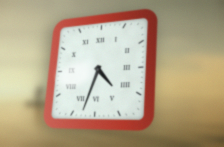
4:33
